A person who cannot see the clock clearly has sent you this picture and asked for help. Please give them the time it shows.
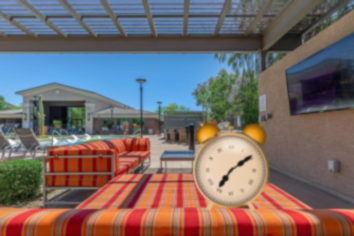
7:09
